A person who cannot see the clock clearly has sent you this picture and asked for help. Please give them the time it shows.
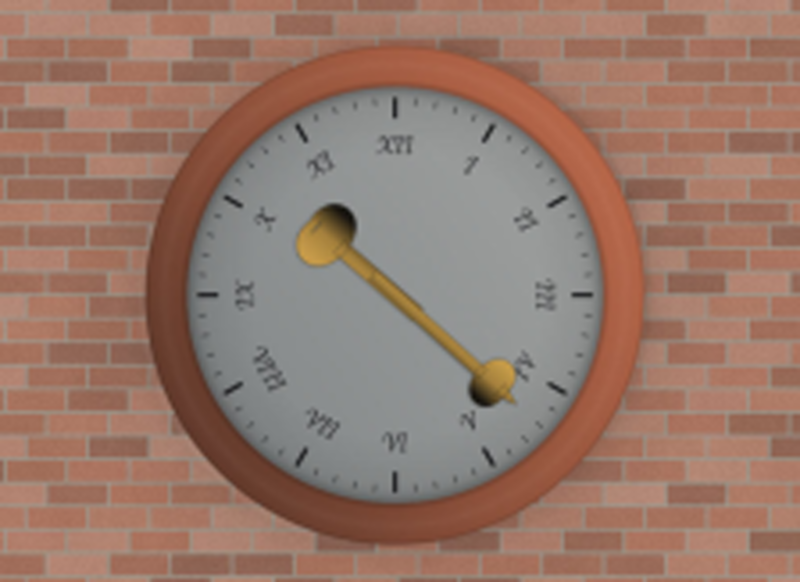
10:22
